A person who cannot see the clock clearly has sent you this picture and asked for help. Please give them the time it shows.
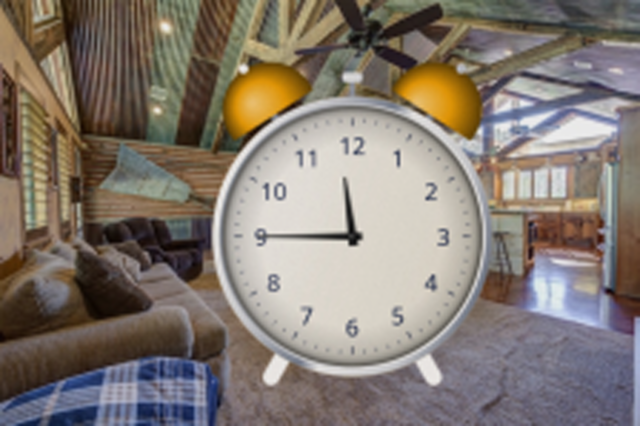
11:45
